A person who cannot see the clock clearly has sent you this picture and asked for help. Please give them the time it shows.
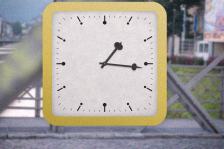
1:16
